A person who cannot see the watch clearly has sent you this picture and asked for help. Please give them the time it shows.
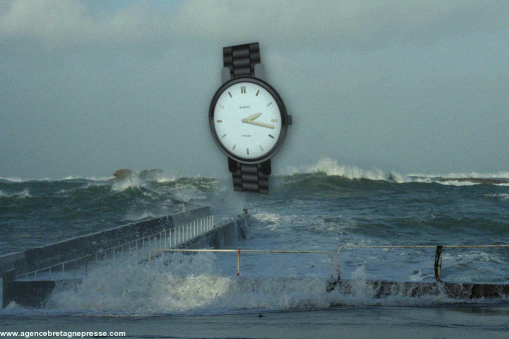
2:17
